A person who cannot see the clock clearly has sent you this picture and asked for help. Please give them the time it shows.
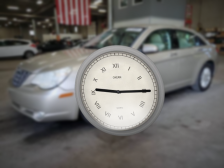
9:15
